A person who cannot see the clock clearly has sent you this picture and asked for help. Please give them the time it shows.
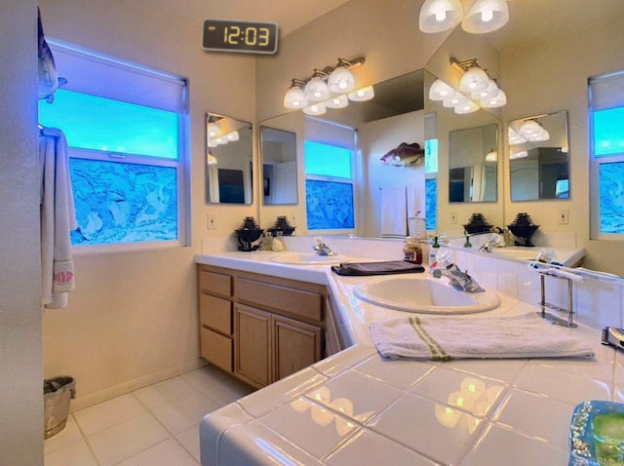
12:03
